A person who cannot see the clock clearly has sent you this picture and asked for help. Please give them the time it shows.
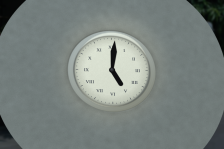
5:01
